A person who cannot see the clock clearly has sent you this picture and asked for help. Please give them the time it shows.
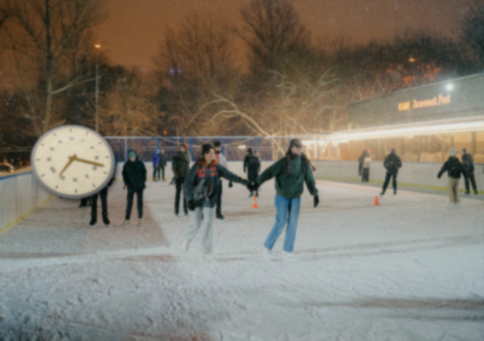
7:18
